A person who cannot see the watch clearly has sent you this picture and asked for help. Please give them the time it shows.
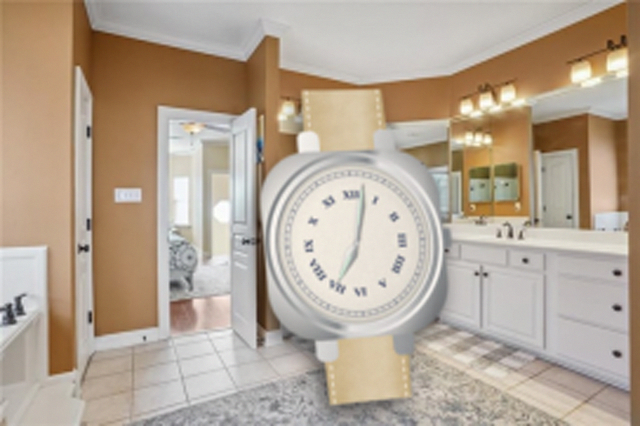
7:02
